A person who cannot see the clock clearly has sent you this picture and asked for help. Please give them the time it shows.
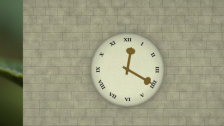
12:20
